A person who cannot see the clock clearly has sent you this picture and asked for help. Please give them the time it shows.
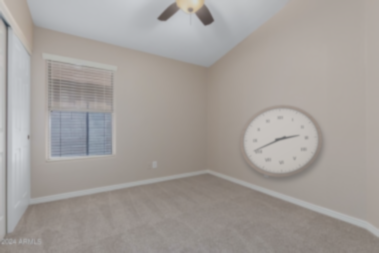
2:41
